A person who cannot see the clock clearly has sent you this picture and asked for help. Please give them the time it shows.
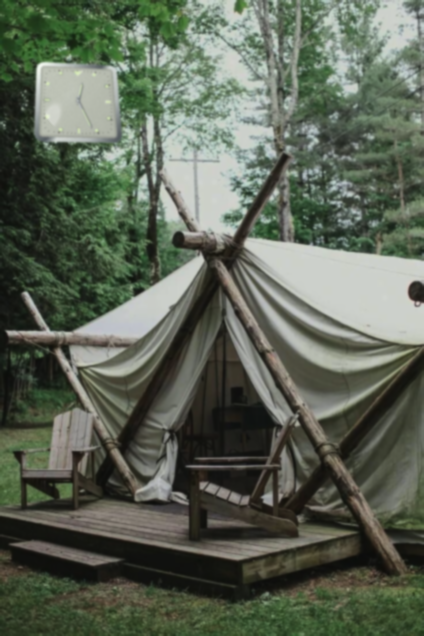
12:26
